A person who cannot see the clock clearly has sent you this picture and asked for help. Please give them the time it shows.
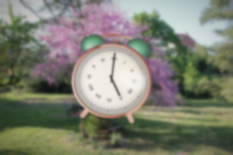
5:00
